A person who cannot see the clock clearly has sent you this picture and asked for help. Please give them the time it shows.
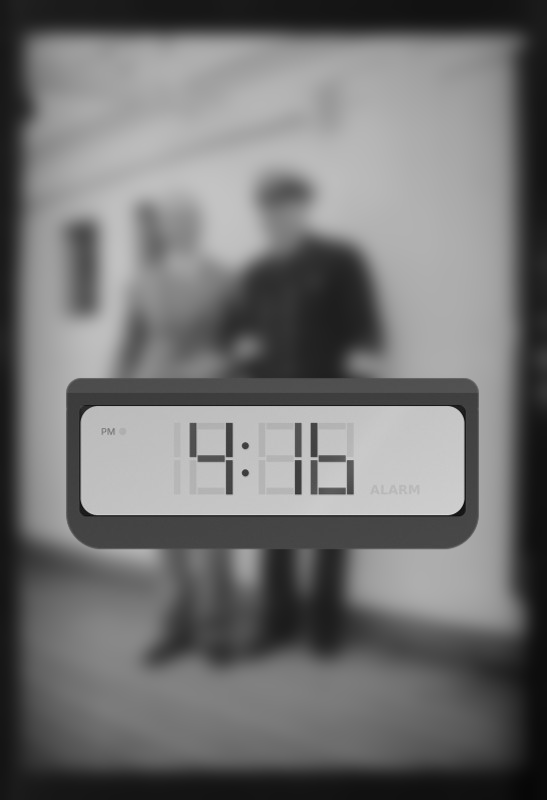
4:16
